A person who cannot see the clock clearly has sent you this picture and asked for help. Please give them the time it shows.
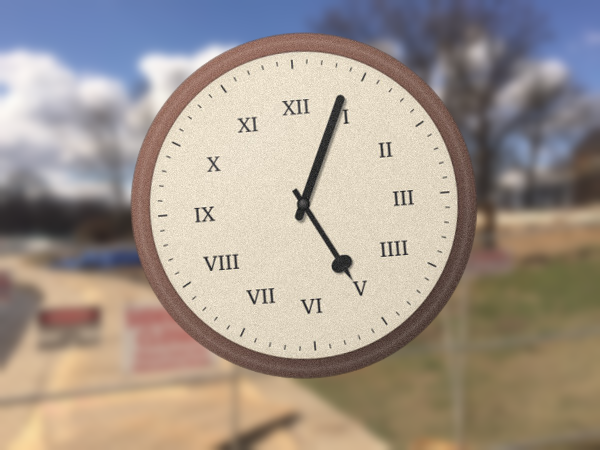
5:04
